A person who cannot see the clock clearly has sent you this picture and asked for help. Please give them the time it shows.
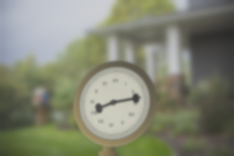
8:13
